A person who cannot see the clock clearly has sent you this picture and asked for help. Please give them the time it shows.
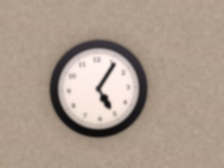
5:06
